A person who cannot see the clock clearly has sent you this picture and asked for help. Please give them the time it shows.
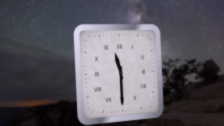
11:30
